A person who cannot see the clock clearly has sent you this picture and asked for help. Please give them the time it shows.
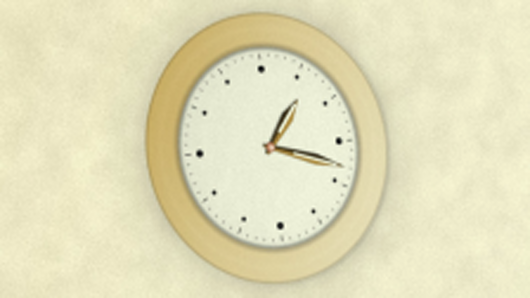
1:18
